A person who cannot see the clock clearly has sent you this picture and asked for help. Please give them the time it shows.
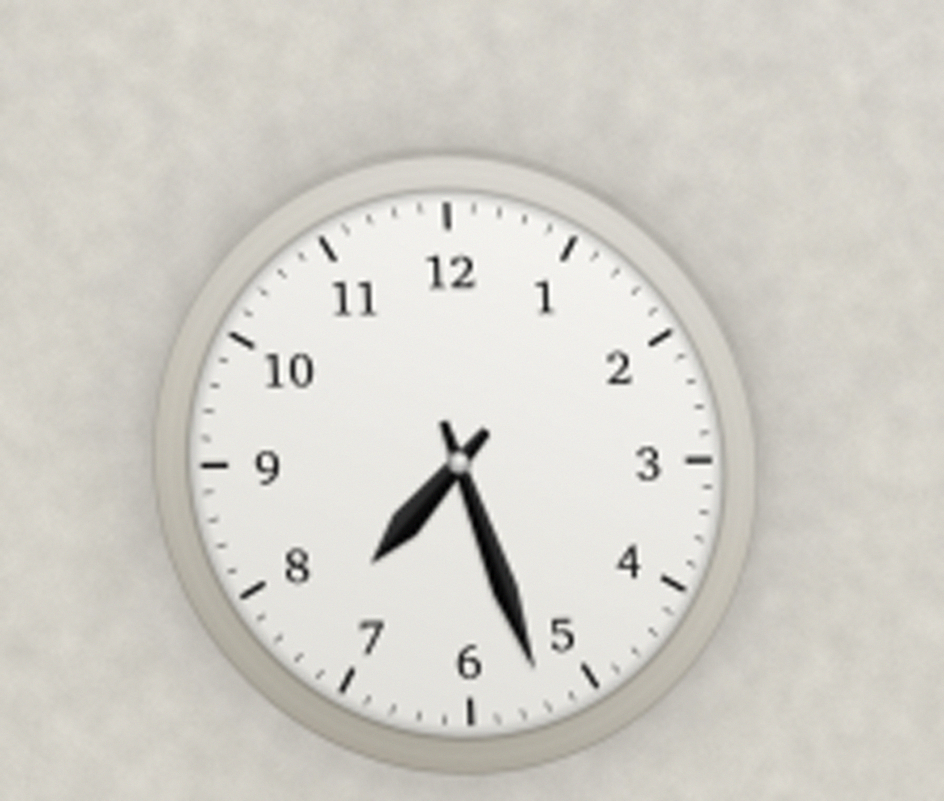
7:27
